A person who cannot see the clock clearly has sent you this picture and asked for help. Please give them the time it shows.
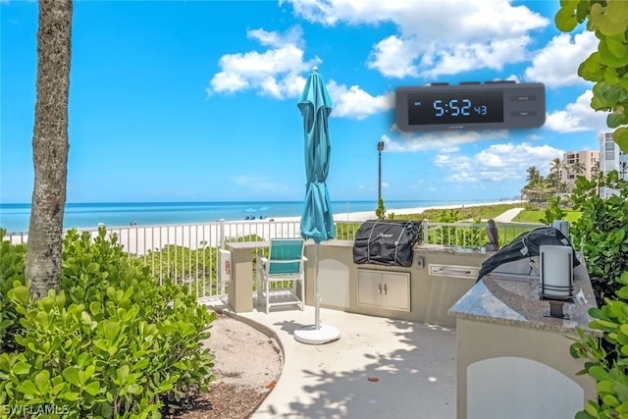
5:52:43
